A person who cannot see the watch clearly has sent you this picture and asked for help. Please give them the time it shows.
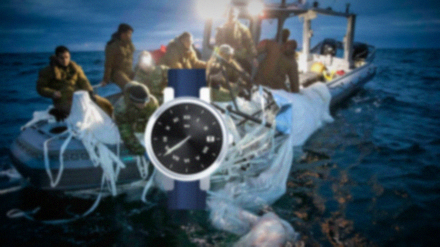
7:39
